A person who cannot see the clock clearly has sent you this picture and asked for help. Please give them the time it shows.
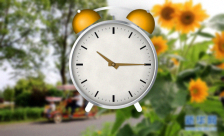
10:15
